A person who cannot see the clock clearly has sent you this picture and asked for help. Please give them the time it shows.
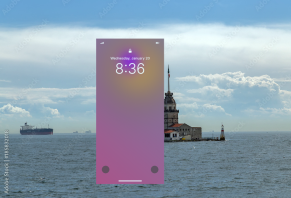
8:36
